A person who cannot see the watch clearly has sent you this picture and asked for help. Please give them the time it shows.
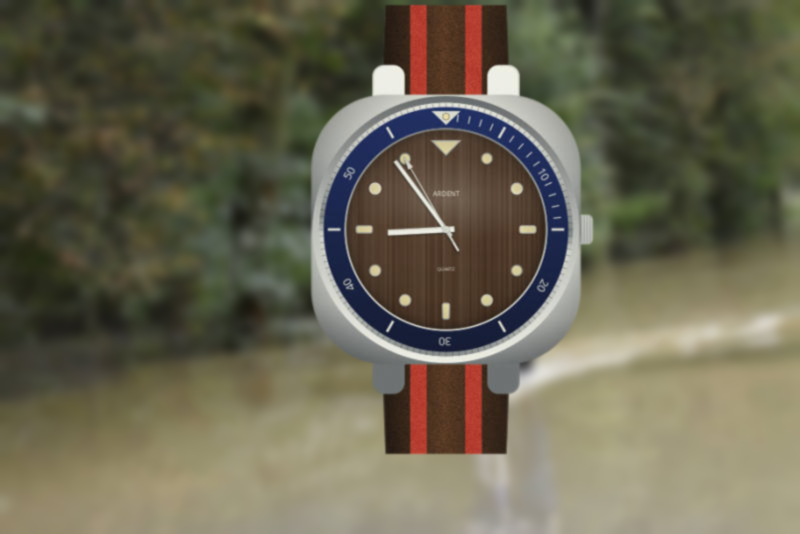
8:53:55
